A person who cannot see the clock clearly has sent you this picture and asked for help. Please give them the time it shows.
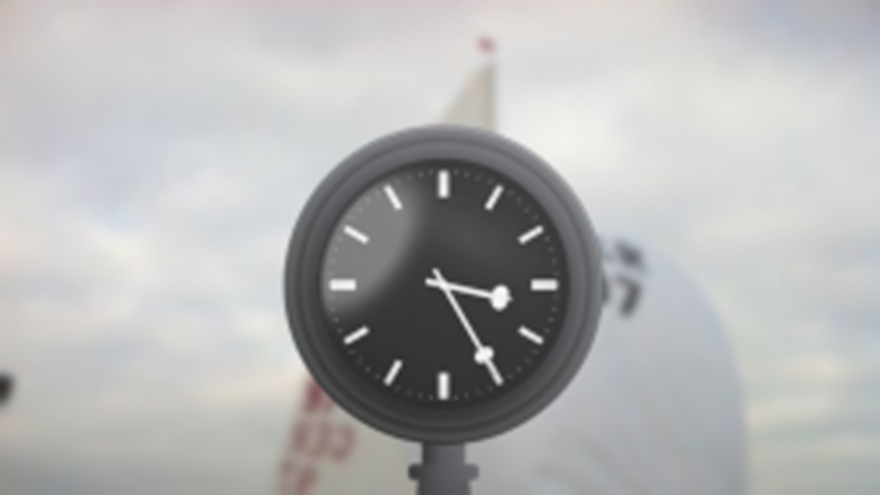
3:25
